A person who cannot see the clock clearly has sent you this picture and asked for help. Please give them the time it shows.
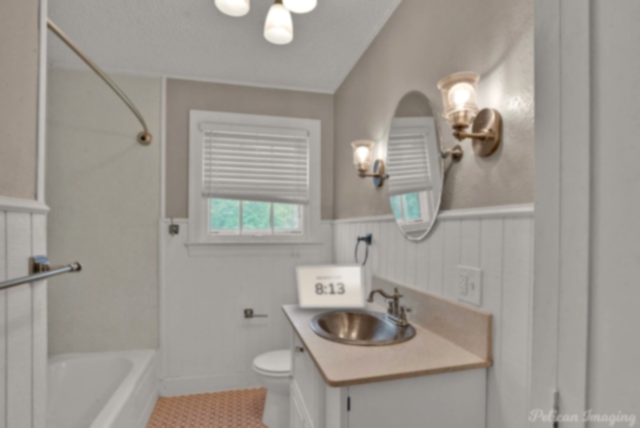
8:13
